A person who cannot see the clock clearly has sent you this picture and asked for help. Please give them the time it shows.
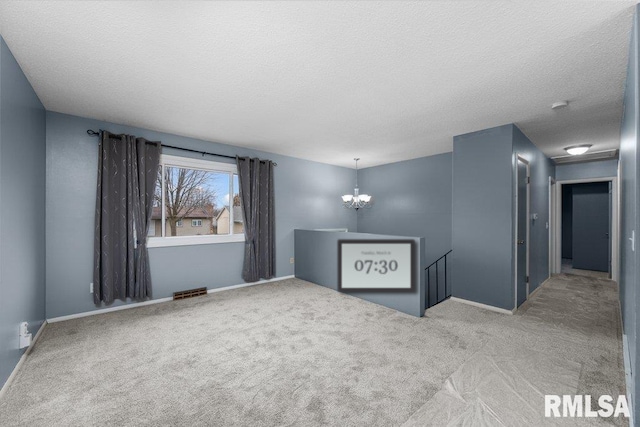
7:30
